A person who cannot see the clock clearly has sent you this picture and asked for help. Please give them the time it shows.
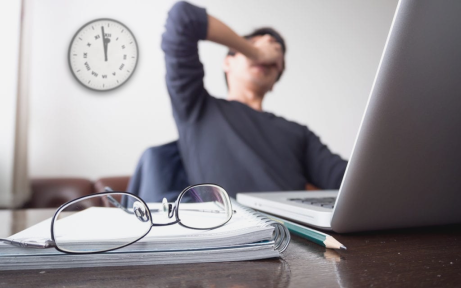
11:58
